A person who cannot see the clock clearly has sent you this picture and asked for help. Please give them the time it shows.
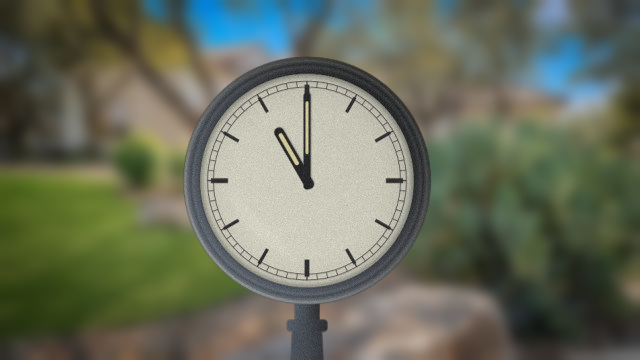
11:00
